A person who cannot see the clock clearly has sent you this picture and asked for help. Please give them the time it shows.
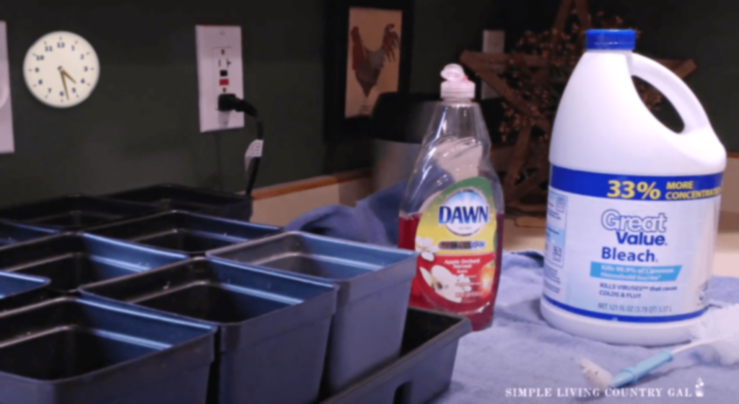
4:28
